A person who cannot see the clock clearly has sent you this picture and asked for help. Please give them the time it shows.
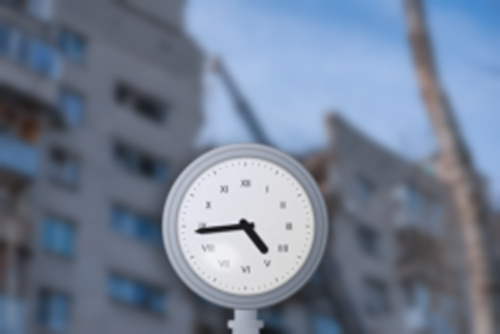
4:44
